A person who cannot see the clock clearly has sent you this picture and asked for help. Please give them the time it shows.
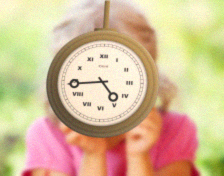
4:44
